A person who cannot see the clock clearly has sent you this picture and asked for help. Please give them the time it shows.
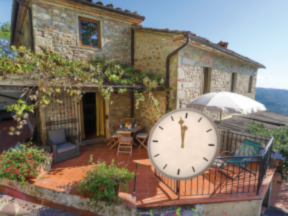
11:58
